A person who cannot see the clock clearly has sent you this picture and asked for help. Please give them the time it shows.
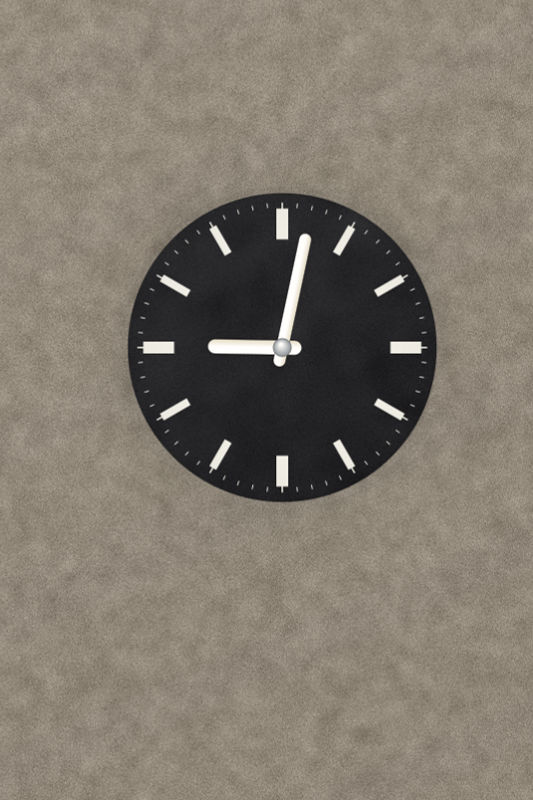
9:02
